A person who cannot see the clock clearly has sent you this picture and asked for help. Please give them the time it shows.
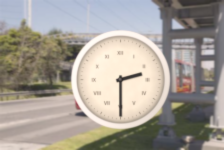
2:30
